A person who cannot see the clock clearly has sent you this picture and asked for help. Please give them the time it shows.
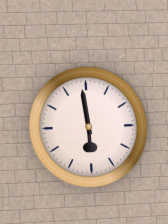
5:59
